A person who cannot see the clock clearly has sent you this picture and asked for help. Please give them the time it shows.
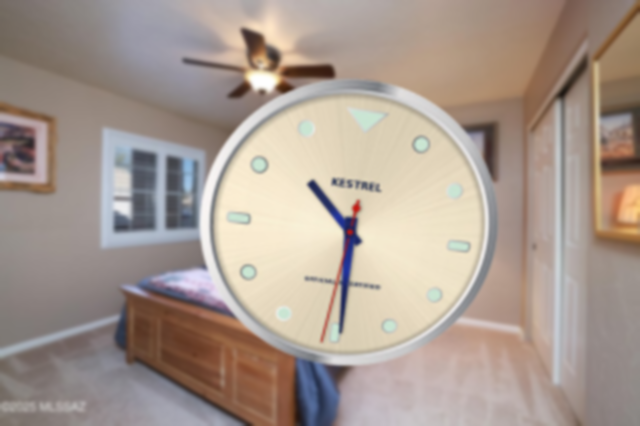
10:29:31
